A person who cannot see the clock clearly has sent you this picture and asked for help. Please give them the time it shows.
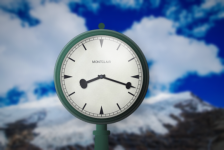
8:18
